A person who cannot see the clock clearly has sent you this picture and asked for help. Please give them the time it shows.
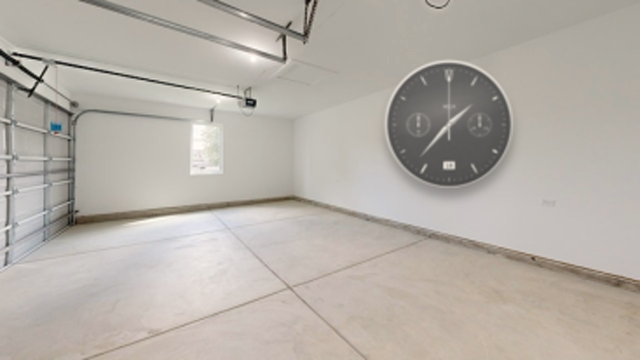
1:37
